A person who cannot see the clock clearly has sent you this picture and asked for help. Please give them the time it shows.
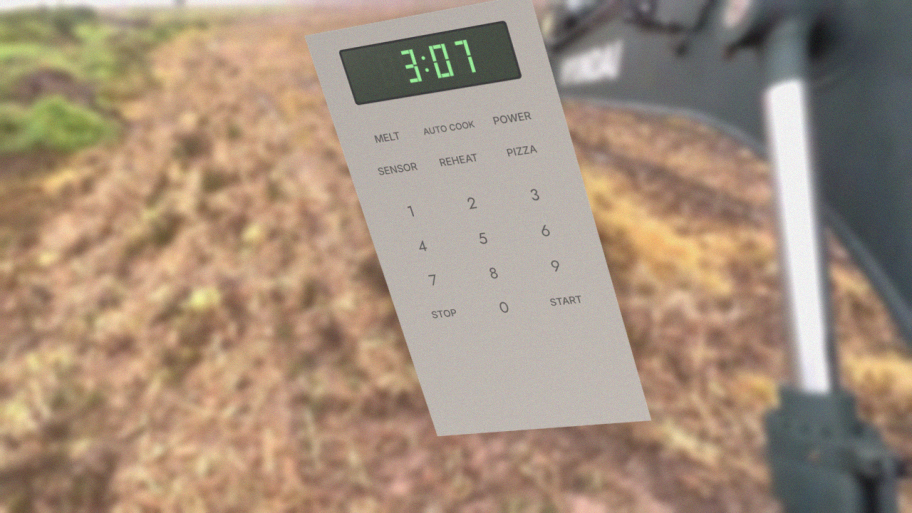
3:07
